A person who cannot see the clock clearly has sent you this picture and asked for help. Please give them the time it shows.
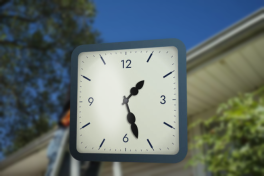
1:27
